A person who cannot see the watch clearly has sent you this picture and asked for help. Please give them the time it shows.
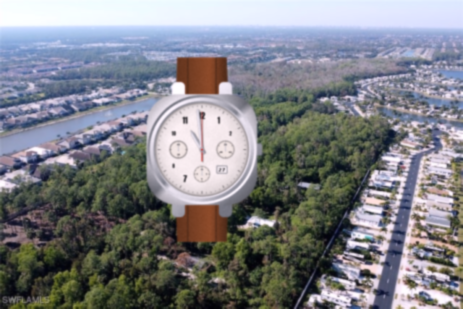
10:59
